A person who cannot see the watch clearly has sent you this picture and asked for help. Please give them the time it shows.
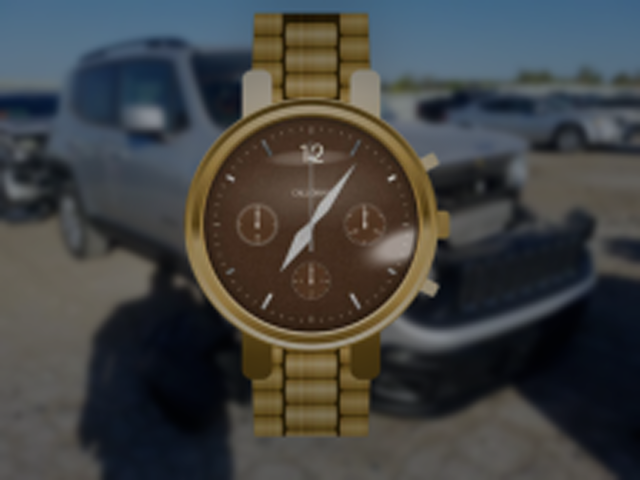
7:06
